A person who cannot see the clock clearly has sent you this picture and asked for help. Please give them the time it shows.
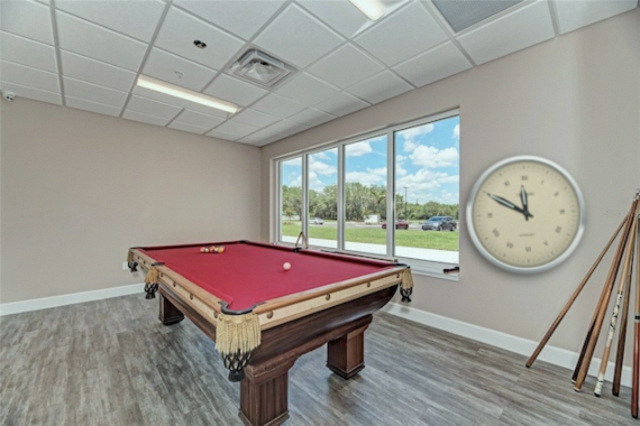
11:50
